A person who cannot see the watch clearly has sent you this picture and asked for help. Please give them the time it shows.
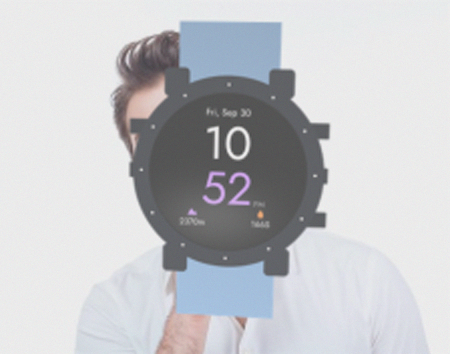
10:52
